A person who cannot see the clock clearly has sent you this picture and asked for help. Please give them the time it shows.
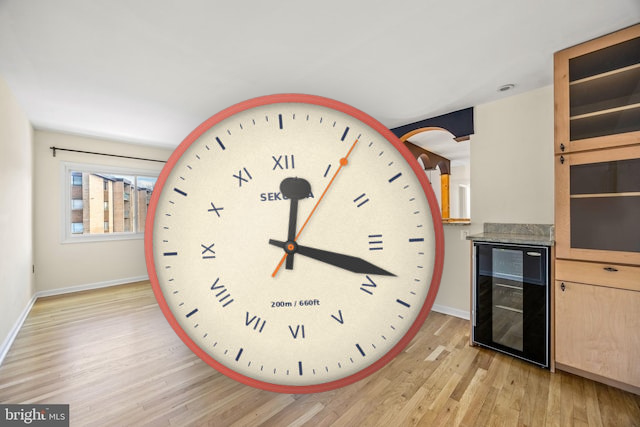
12:18:06
